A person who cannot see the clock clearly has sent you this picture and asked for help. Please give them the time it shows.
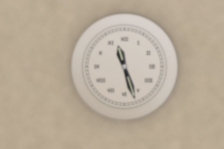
11:27
